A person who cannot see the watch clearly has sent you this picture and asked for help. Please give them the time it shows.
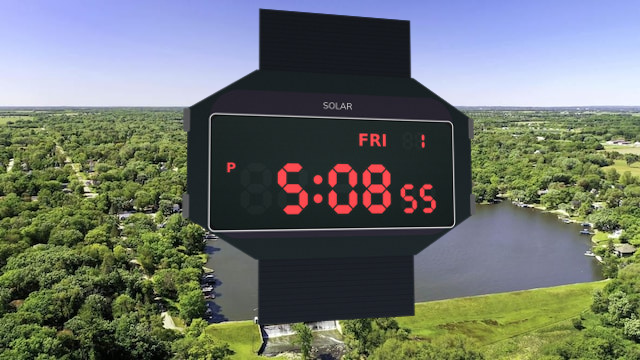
5:08:55
